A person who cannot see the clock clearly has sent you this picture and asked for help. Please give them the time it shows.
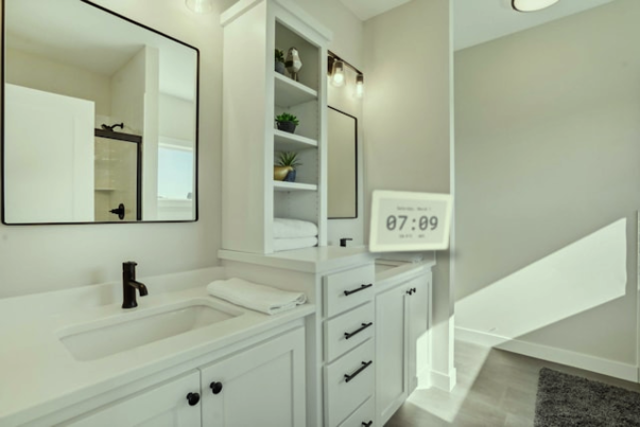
7:09
